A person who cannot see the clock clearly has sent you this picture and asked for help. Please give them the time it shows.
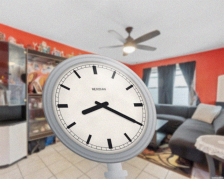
8:20
